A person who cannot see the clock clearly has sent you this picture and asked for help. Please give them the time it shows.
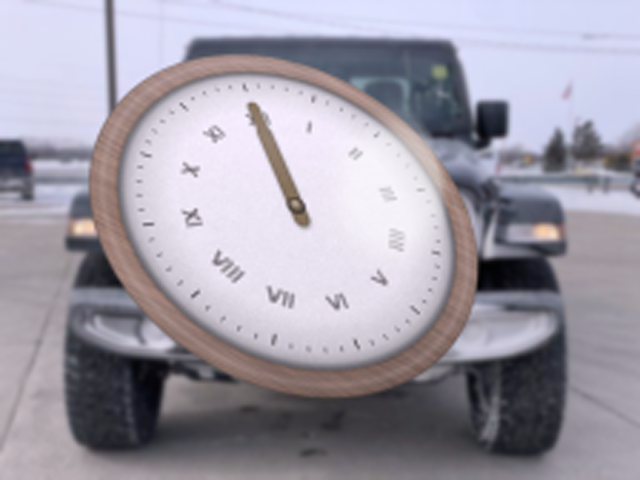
12:00
